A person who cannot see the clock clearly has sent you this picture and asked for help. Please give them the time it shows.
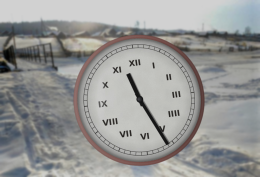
11:26
